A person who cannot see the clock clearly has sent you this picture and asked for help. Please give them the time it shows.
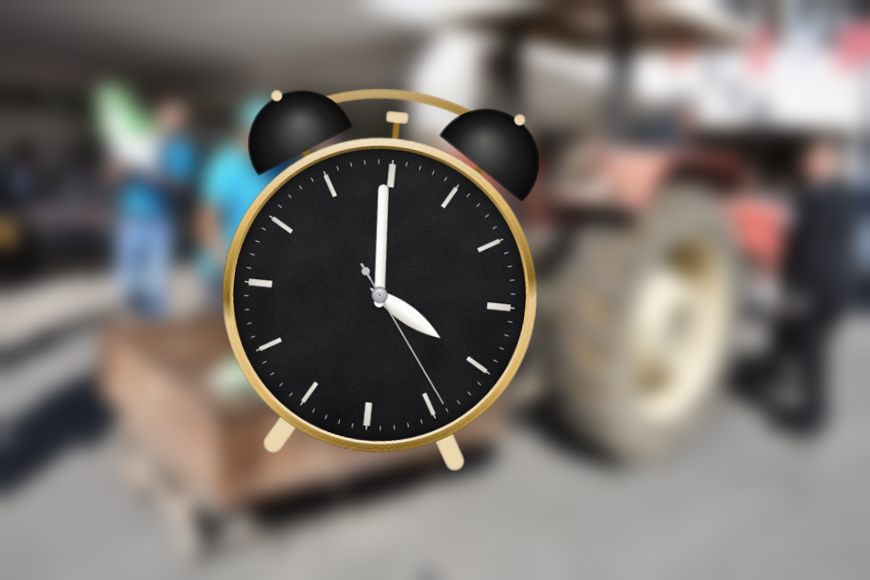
3:59:24
